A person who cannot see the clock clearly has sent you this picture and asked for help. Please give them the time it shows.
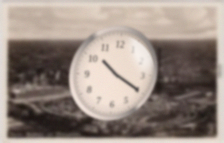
10:20
